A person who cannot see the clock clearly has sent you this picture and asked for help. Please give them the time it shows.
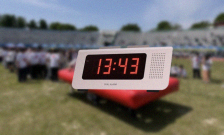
13:43
